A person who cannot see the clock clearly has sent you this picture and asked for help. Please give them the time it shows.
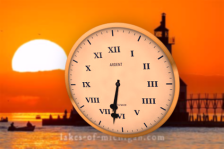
6:32
